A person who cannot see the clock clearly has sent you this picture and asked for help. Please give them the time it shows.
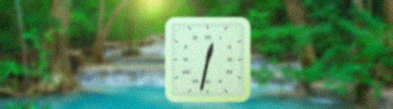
12:32
